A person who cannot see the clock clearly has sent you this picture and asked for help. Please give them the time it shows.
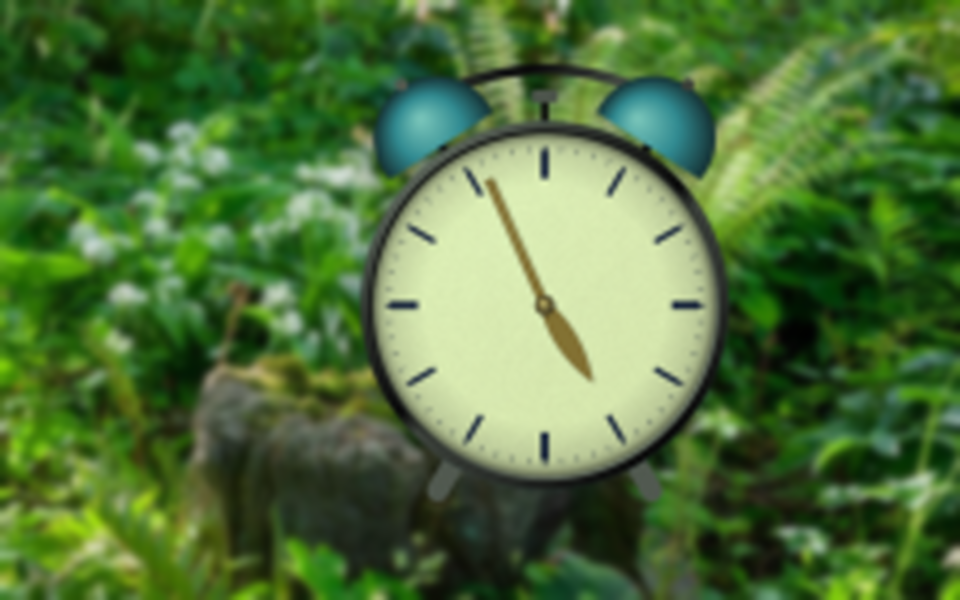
4:56
